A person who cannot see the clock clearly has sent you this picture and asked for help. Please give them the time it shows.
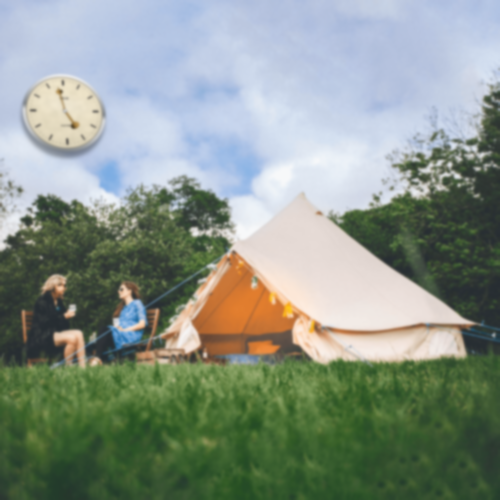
4:58
